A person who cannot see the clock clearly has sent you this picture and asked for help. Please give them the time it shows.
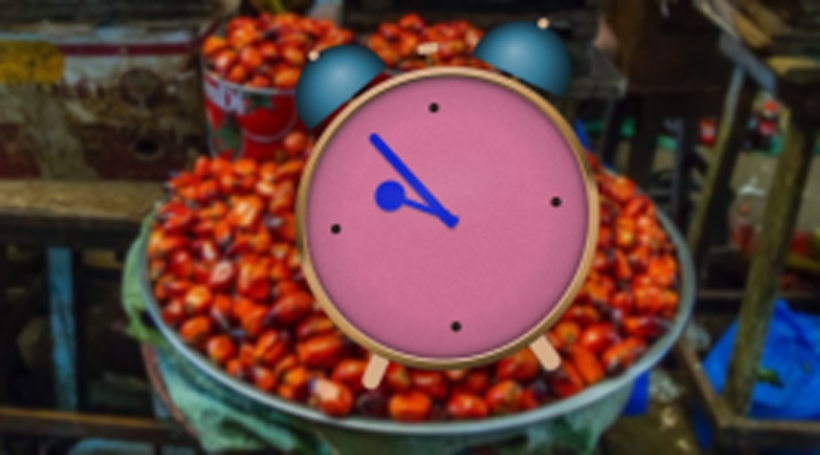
9:54
